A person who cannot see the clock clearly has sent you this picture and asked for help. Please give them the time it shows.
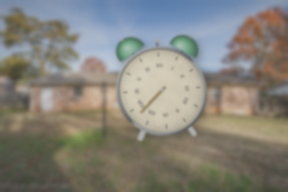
7:38
